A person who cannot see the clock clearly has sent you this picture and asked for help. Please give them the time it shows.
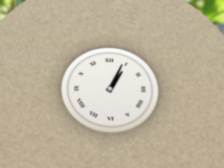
1:04
